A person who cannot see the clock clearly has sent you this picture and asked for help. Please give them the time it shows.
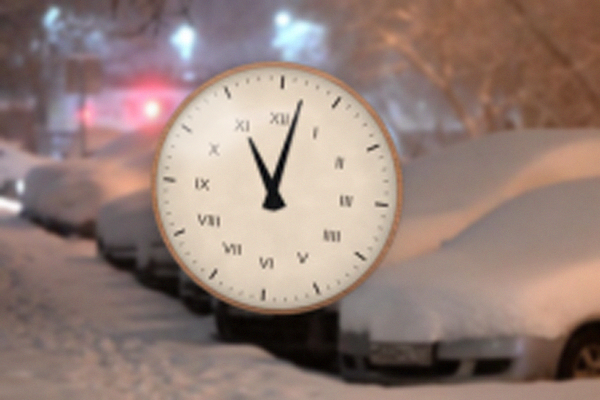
11:02
